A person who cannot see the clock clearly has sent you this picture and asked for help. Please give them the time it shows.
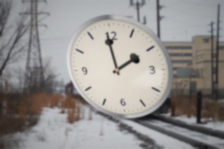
1:59
